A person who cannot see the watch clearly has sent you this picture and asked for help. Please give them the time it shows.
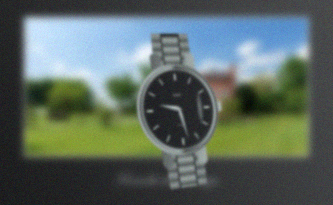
9:28
